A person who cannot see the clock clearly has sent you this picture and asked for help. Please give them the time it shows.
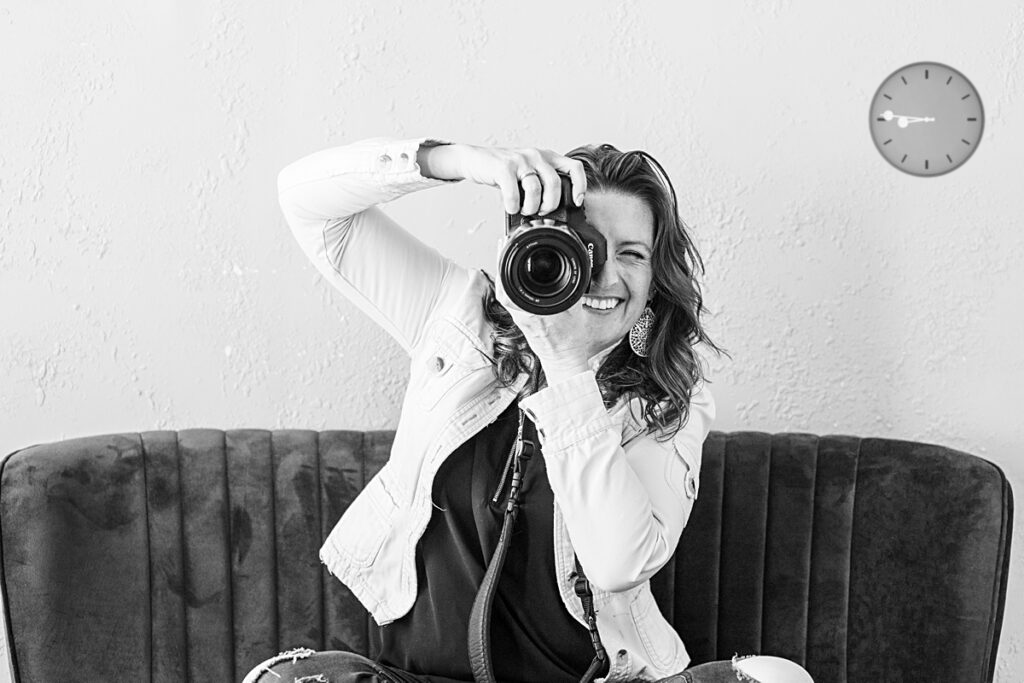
8:46
